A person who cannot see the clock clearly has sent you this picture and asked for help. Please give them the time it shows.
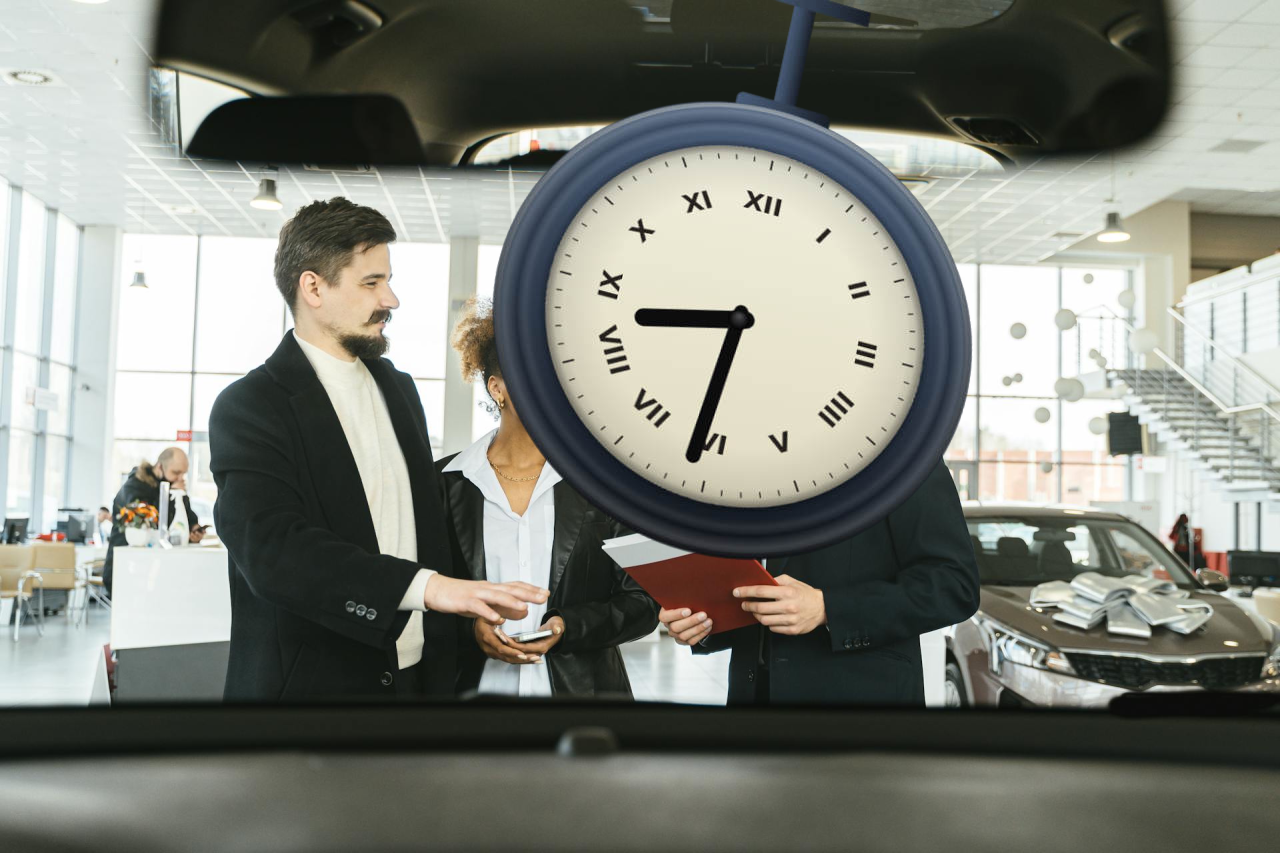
8:31
